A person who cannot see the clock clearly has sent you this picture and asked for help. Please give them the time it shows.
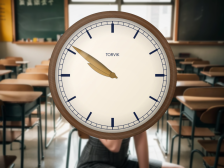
9:51
